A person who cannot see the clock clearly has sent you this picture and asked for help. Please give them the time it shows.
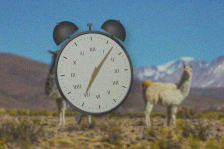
7:07
